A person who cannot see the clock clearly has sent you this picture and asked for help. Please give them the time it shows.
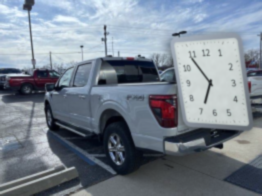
6:54
